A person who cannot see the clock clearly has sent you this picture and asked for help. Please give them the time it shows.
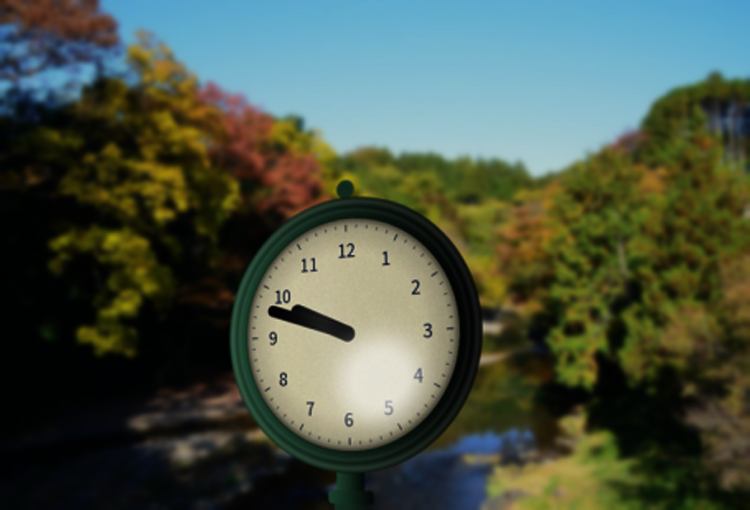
9:48
